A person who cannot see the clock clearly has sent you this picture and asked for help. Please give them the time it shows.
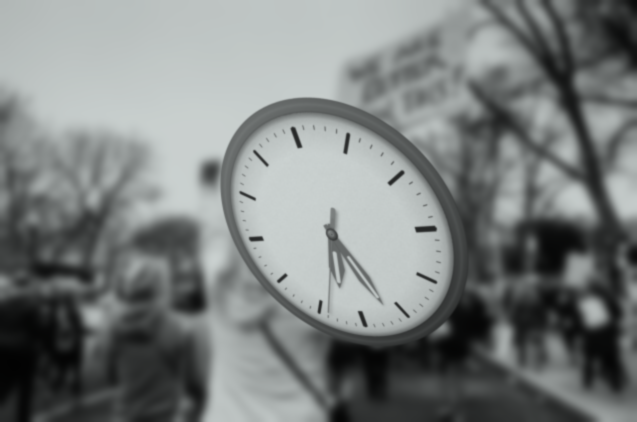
6:26:34
